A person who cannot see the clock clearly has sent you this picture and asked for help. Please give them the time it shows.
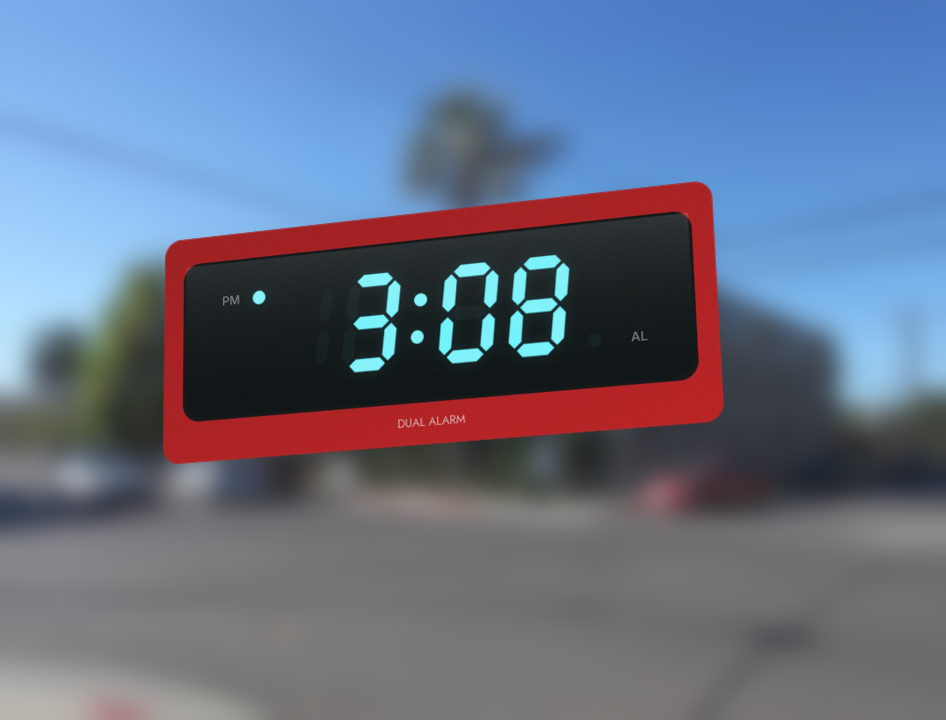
3:08
